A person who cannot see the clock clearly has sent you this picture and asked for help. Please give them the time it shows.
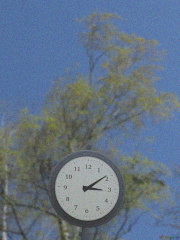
3:09
